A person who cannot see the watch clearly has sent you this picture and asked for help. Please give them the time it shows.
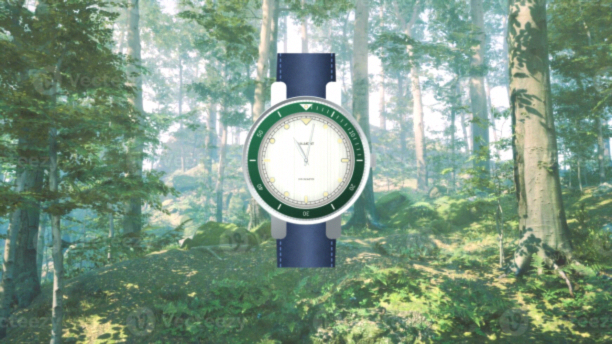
11:02
